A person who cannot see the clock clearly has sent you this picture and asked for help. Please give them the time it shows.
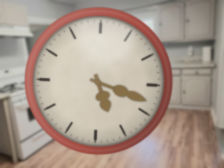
5:18
